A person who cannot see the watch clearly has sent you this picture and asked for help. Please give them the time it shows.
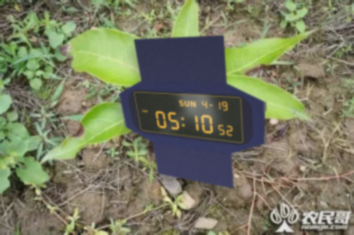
5:10
